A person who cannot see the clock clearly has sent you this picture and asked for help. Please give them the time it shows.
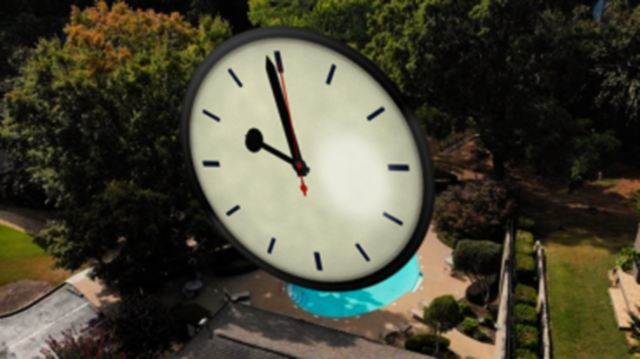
9:59:00
